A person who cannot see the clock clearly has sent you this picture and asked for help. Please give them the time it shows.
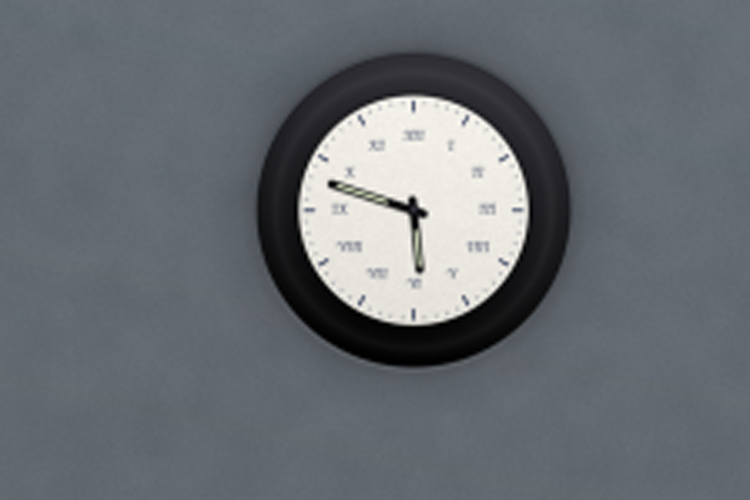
5:48
